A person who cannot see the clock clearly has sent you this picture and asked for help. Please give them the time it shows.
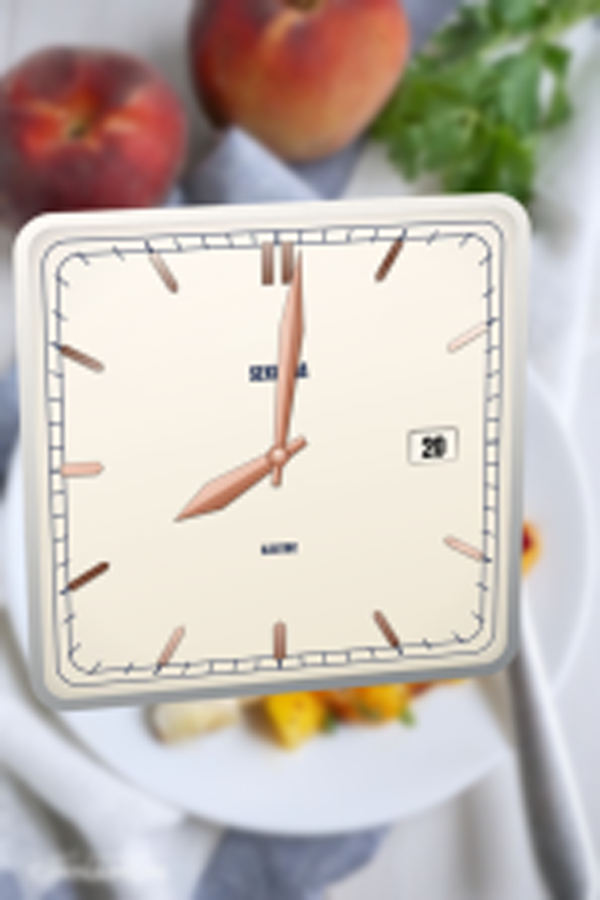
8:01
